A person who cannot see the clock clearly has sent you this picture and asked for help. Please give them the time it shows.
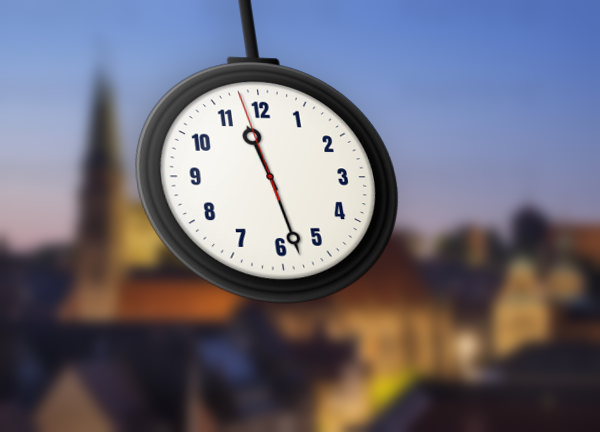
11:27:58
